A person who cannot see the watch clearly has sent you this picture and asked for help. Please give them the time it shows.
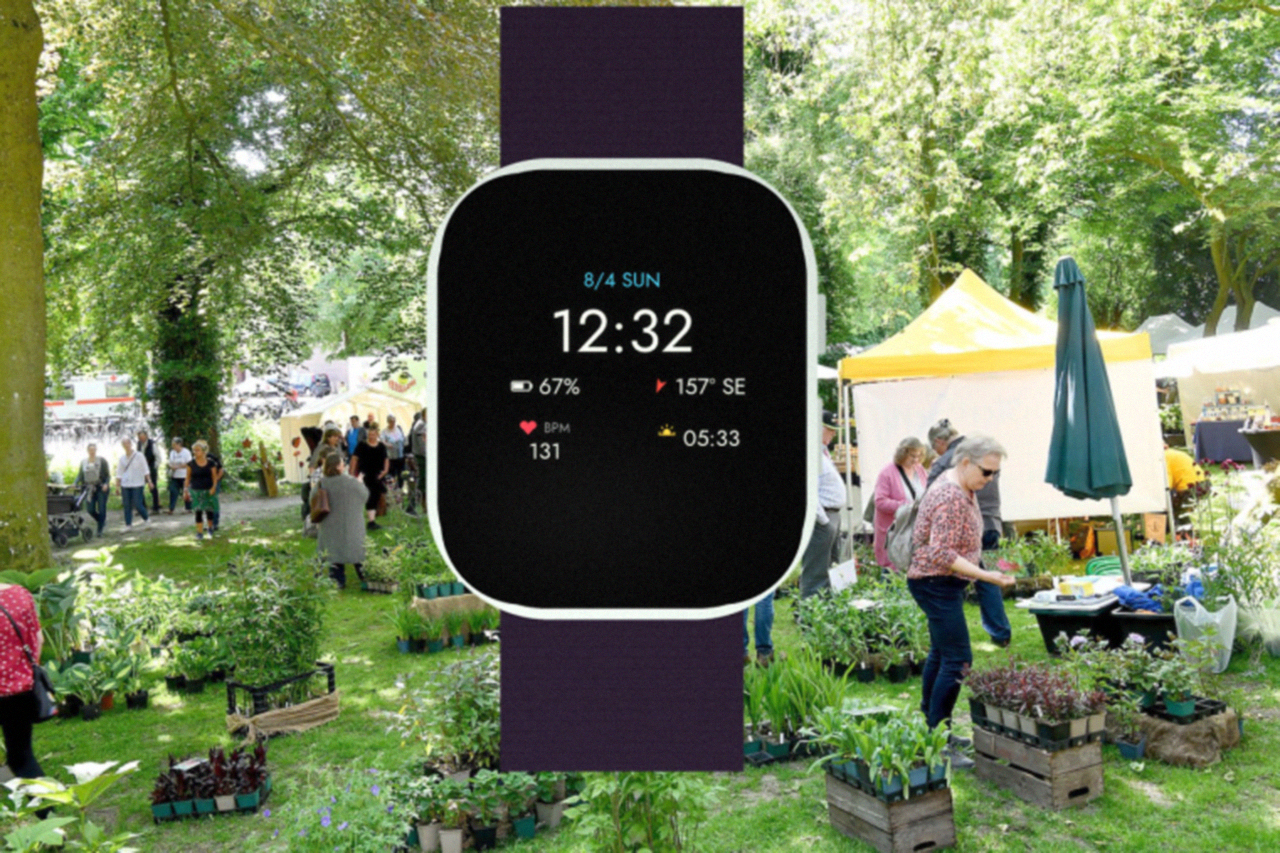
12:32
